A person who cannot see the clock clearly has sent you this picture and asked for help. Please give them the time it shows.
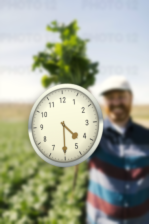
4:30
